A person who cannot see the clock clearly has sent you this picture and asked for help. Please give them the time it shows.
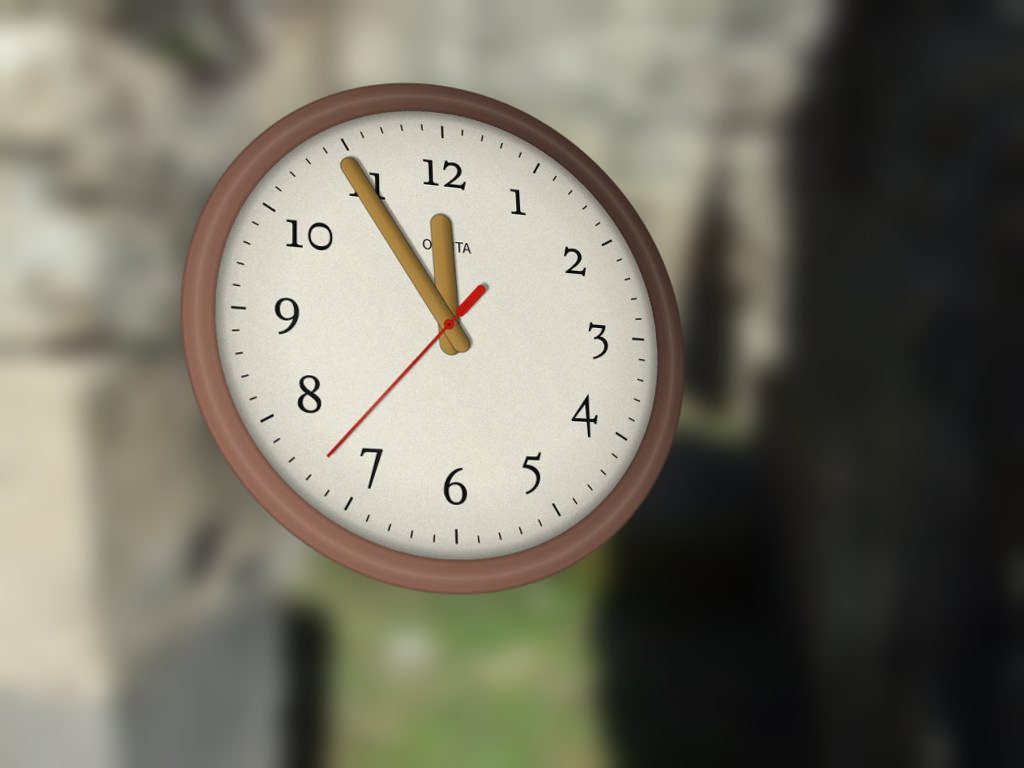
11:54:37
